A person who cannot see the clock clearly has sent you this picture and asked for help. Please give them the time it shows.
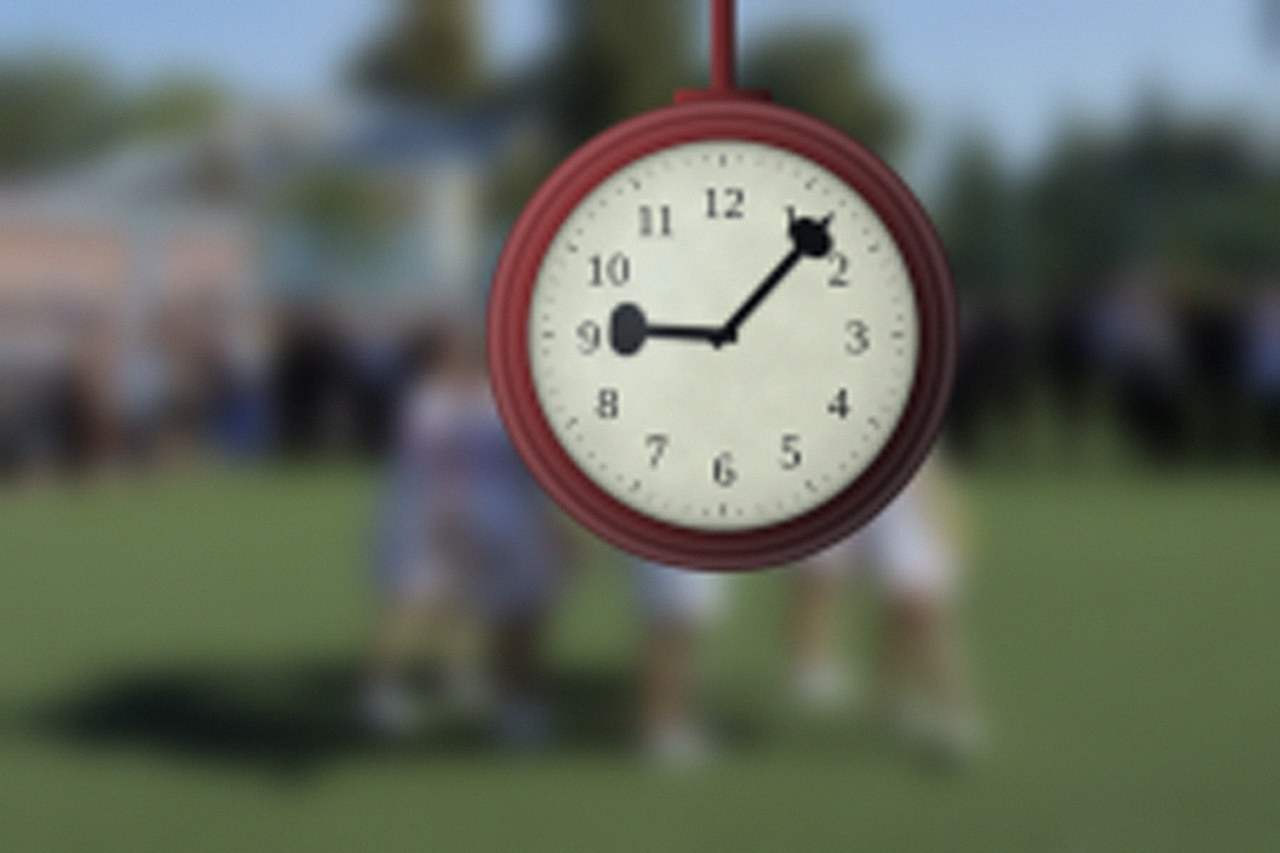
9:07
